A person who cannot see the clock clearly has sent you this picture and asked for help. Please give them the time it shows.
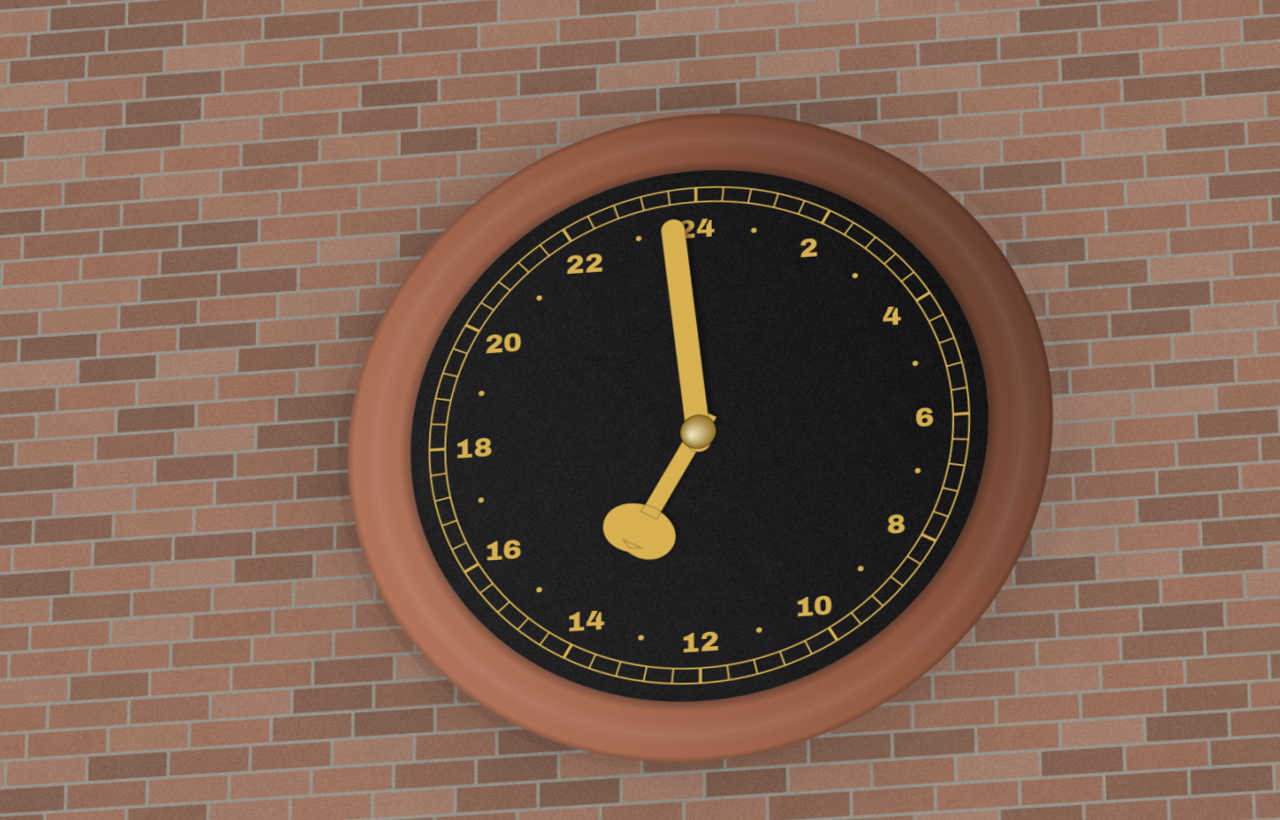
13:59
